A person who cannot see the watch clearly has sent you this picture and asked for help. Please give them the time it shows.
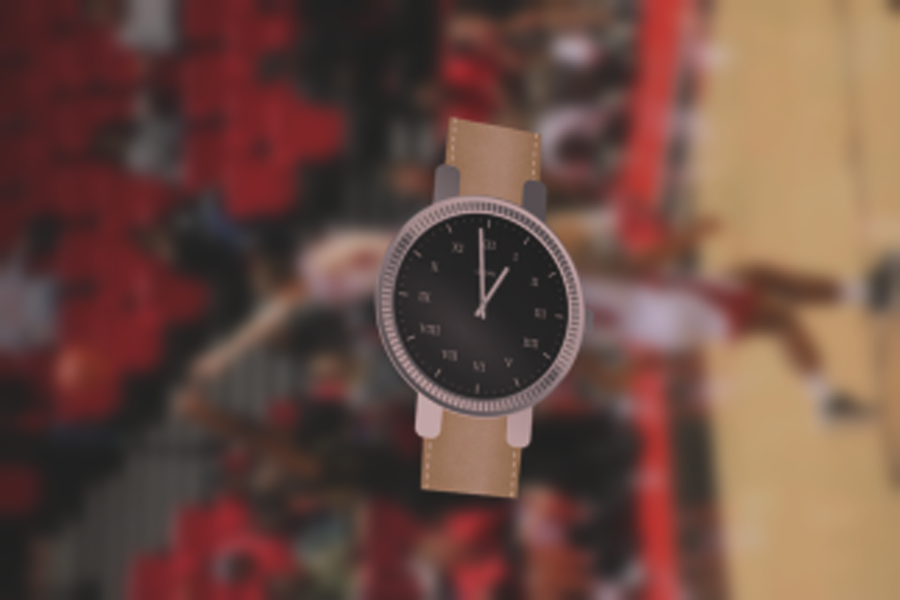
12:59
